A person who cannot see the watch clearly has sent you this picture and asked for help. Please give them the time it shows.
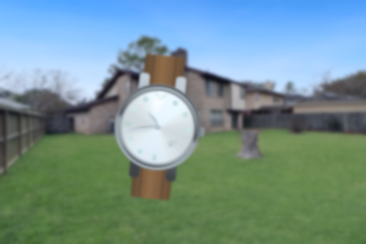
10:43
